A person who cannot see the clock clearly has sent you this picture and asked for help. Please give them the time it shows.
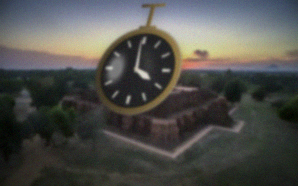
3:59
